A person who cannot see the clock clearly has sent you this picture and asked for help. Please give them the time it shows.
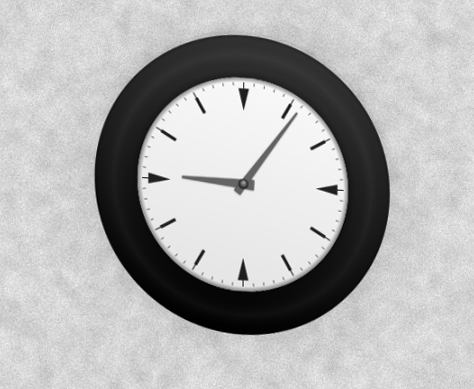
9:06
